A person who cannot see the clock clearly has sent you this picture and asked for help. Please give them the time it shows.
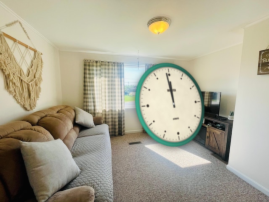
11:59
